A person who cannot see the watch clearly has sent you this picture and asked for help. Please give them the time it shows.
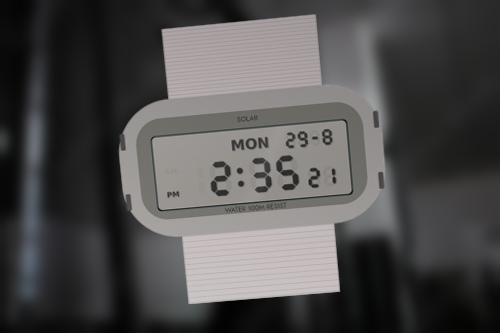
2:35:21
